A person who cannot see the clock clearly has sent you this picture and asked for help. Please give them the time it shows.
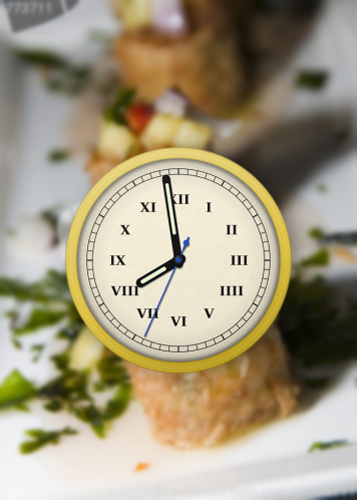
7:58:34
